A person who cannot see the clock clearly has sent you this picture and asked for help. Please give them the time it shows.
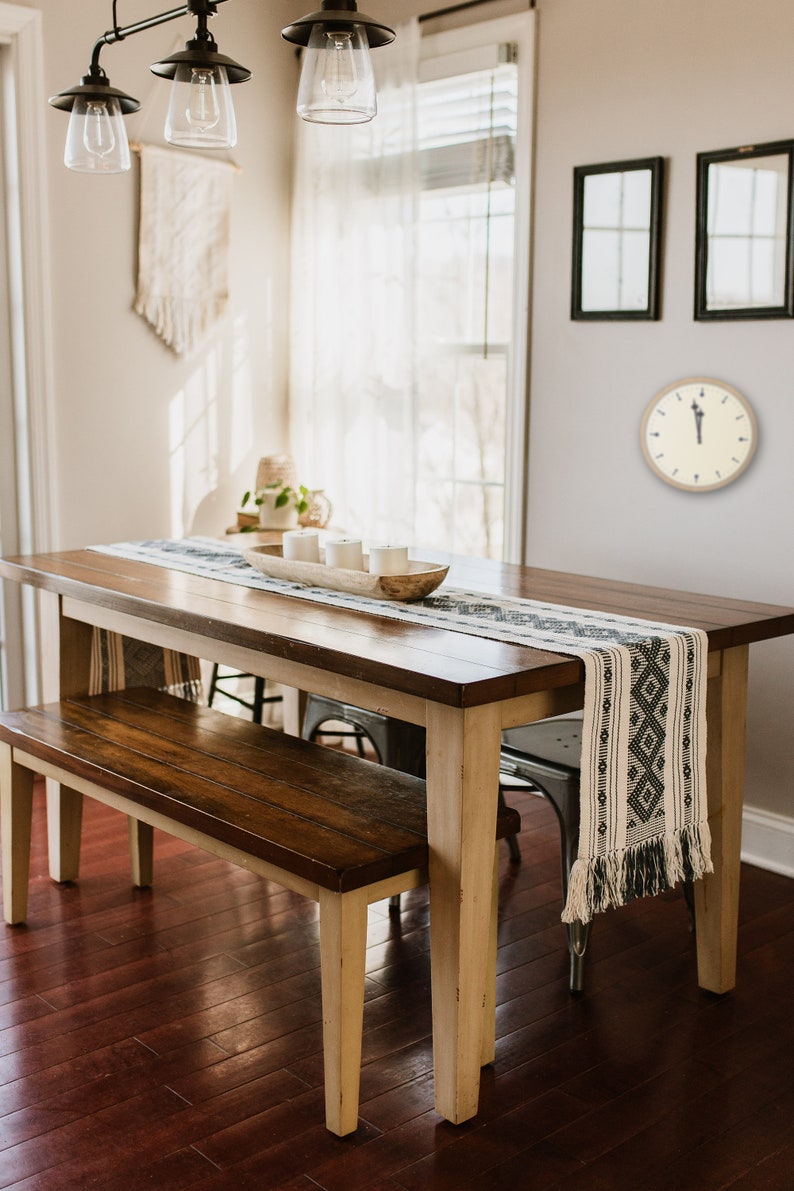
11:58
